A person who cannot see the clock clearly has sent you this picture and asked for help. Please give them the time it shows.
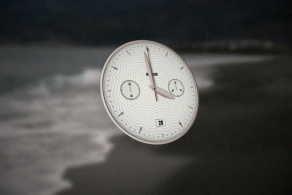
3:59
